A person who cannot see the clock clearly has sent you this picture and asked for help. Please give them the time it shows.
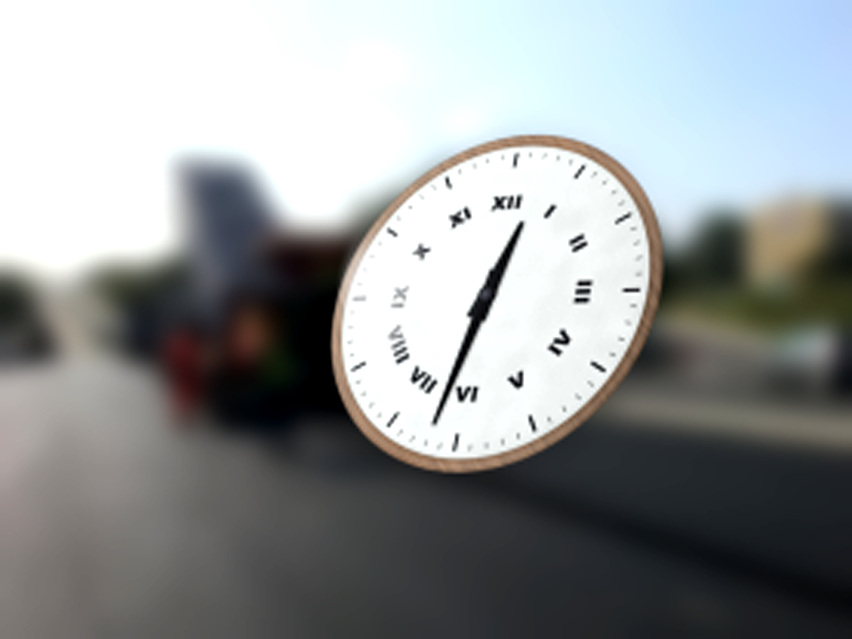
12:32
